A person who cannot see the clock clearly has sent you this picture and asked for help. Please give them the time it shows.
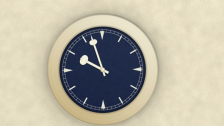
9:57
